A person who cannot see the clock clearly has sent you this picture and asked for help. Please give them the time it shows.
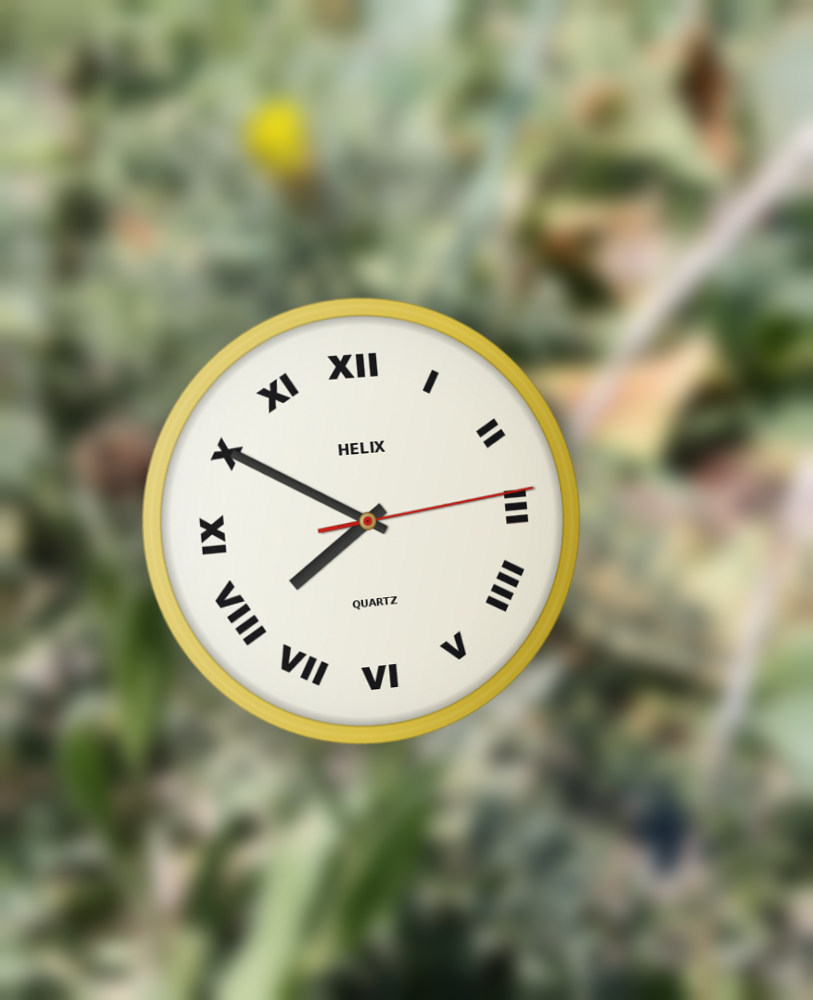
7:50:14
